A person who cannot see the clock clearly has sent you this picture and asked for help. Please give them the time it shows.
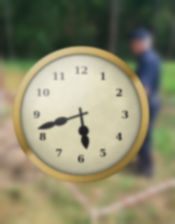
5:42
